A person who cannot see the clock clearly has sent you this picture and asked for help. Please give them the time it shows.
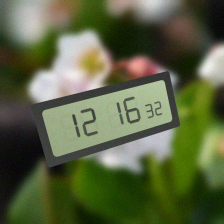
12:16:32
